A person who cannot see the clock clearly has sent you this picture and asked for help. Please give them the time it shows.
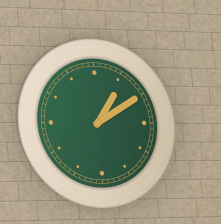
1:10
